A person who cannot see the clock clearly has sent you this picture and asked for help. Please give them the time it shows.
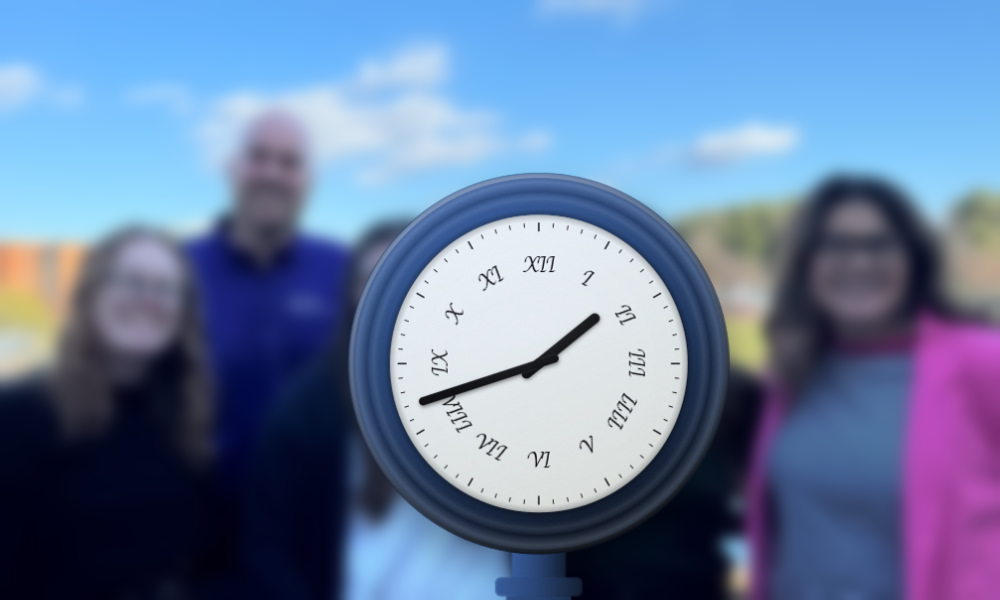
1:42
